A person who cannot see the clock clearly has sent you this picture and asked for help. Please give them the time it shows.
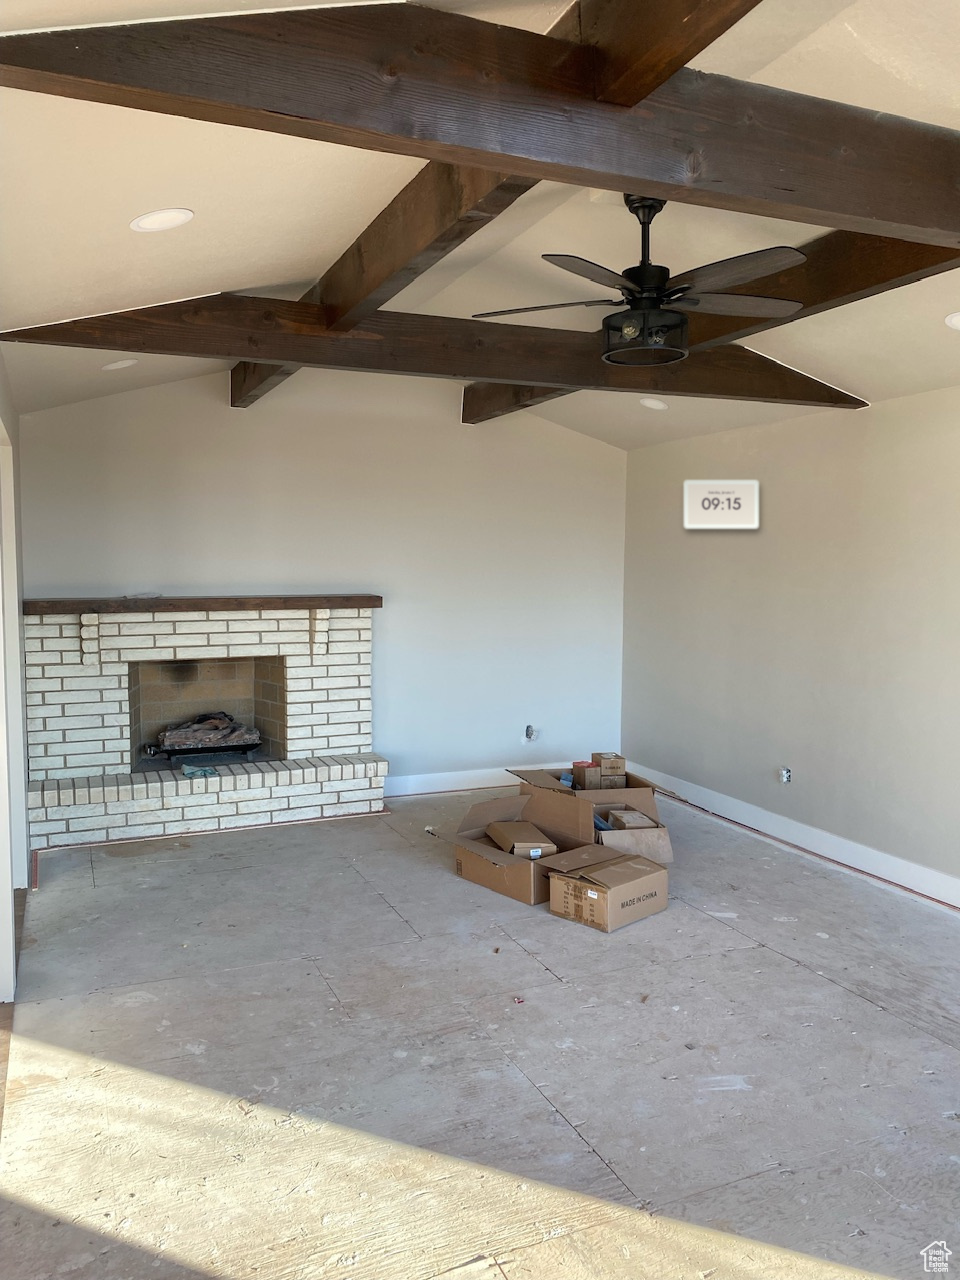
9:15
